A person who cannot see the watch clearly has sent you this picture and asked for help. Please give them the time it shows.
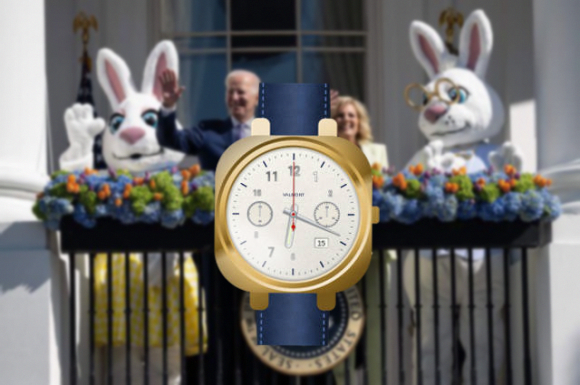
6:19
